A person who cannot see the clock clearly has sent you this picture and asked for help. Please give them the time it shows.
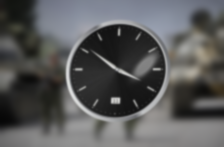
3:51
